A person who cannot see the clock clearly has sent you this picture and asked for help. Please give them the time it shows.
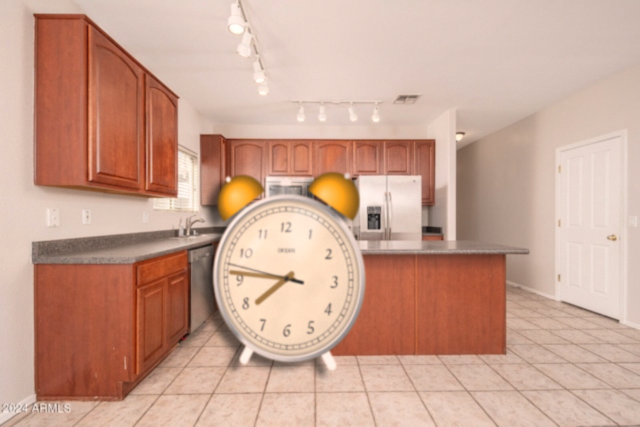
7:45:47
